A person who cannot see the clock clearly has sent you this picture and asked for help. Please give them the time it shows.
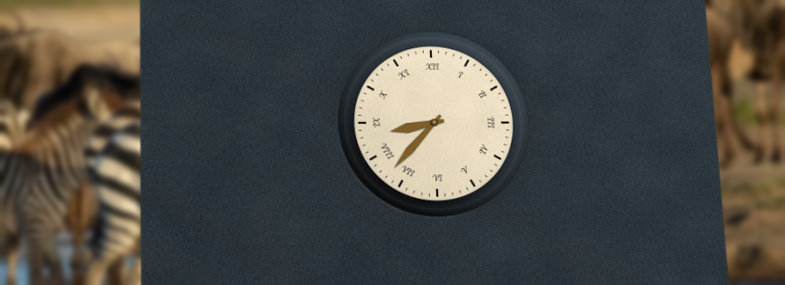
8:37
